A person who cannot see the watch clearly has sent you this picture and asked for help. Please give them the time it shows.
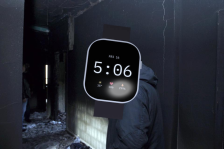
5:06
